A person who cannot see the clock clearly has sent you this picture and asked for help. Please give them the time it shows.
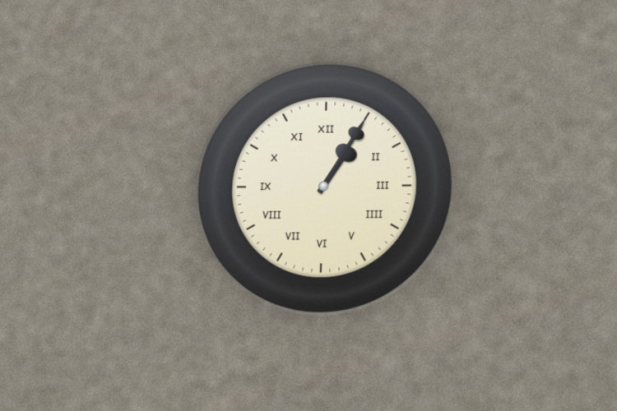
1:05
